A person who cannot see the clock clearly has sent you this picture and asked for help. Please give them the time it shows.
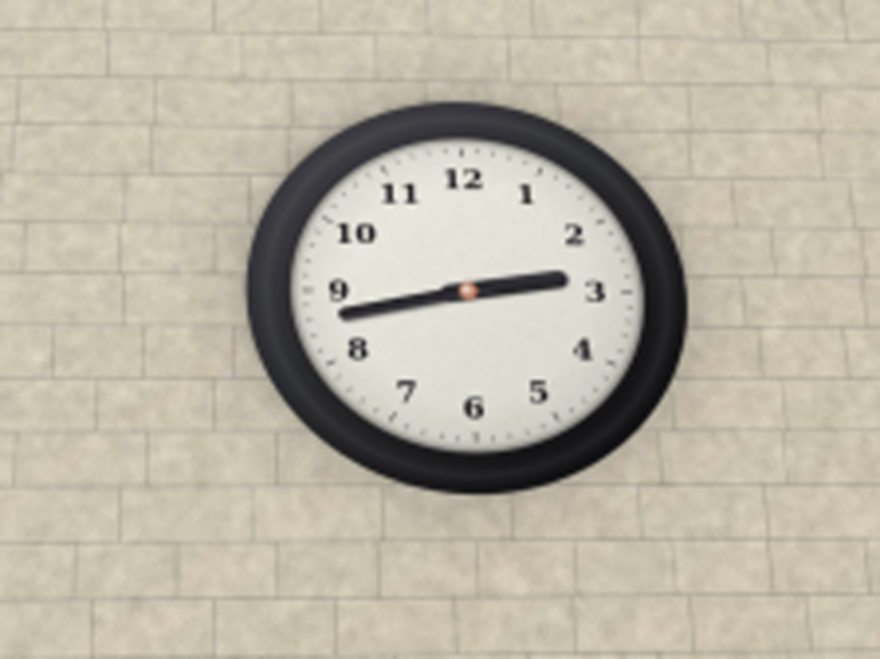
2:43
